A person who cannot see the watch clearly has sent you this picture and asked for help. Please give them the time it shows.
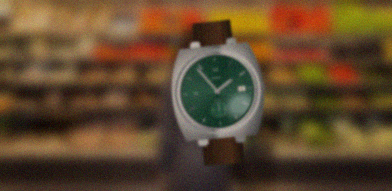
1:54
